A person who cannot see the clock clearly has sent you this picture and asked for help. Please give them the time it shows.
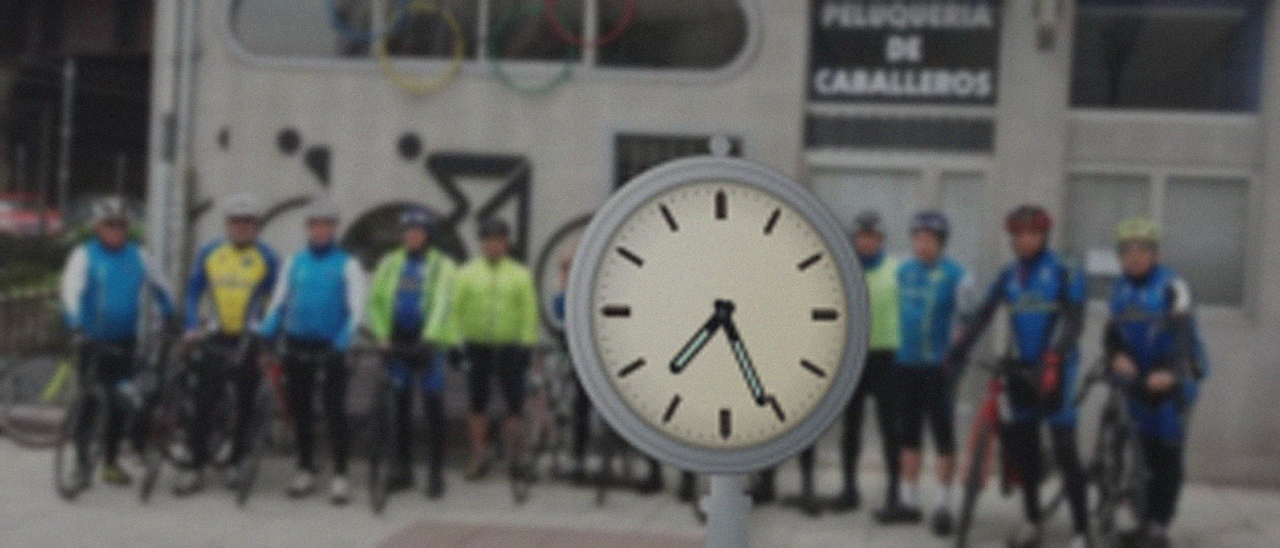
7:26
